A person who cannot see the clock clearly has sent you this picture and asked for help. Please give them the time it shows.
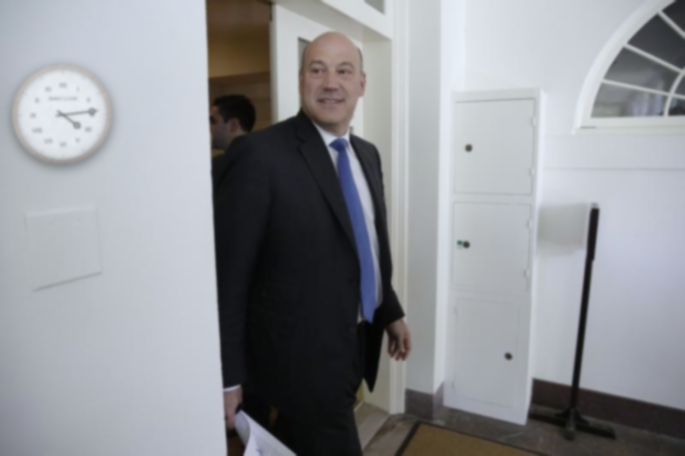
4:14
